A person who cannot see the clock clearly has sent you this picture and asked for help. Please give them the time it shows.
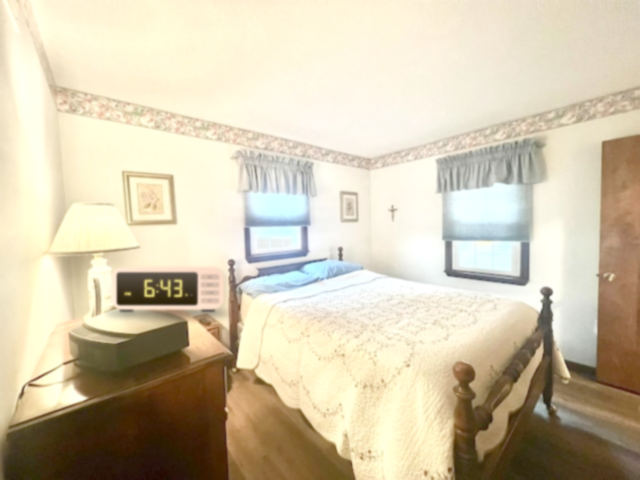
6:43
